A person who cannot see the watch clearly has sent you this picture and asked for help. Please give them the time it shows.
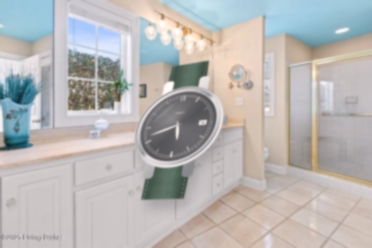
5:42
